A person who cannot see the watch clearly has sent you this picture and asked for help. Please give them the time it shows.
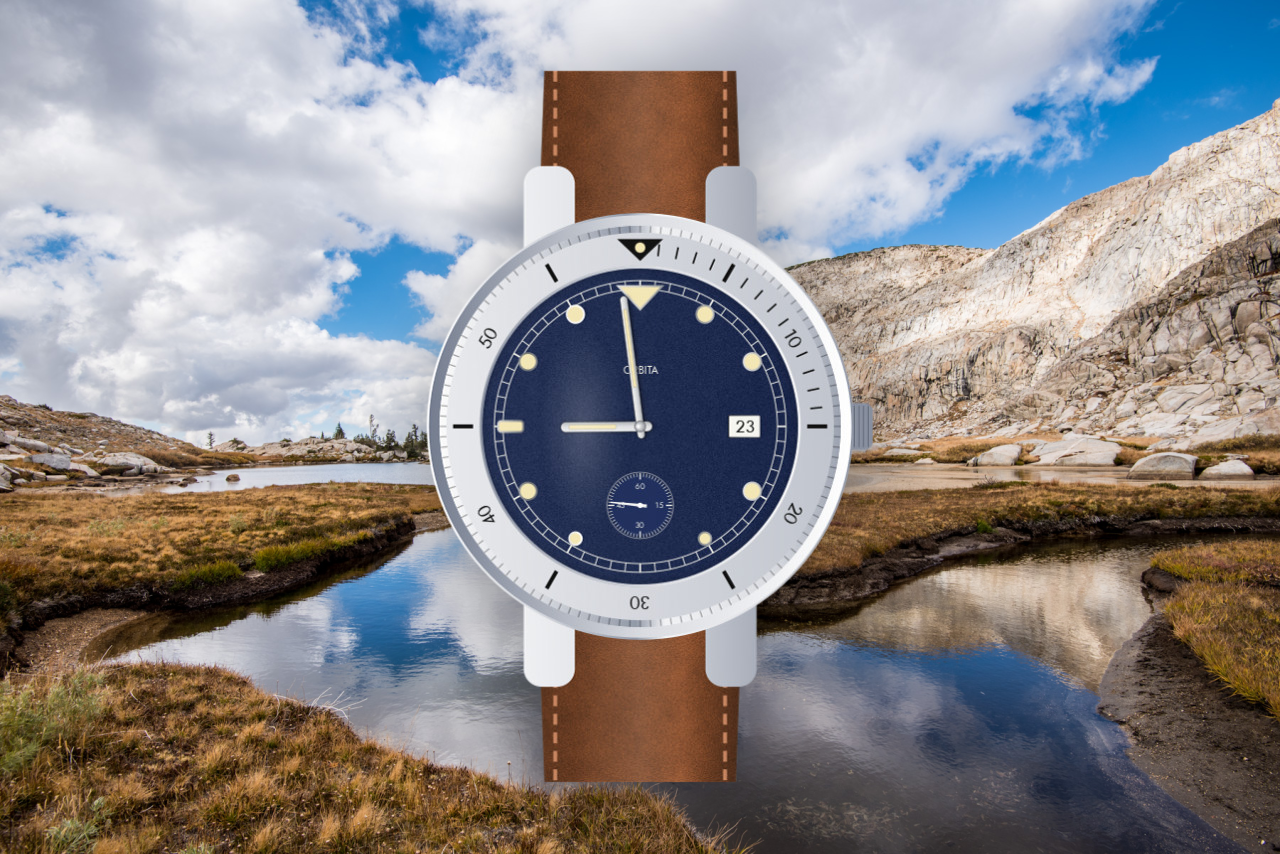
8:58:46
